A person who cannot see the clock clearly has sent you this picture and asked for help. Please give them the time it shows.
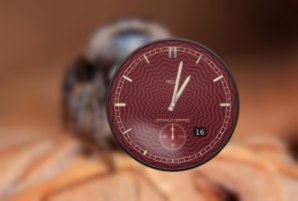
1:02
